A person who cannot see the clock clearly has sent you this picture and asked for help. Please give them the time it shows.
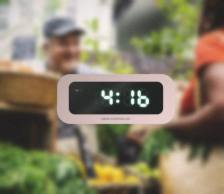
4:16
